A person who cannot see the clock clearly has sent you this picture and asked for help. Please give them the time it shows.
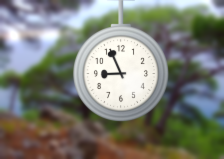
8:56
